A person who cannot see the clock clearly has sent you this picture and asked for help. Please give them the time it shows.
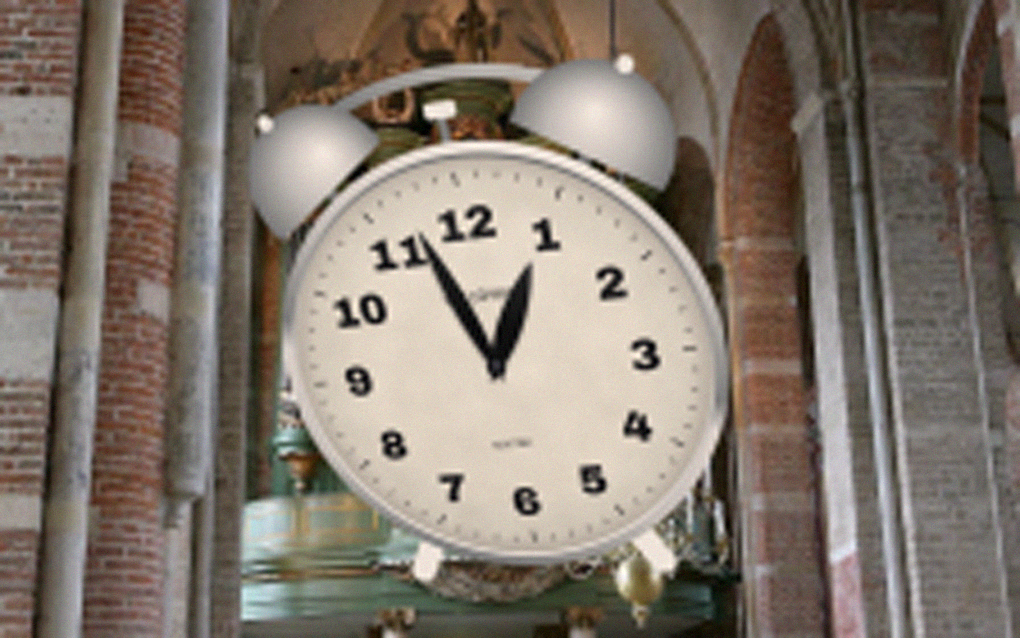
12:57
